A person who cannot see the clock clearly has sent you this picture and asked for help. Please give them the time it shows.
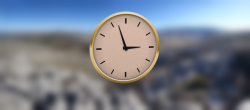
2:57
